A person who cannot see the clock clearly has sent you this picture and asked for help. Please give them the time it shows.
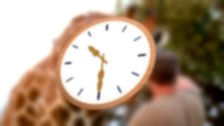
10:30
